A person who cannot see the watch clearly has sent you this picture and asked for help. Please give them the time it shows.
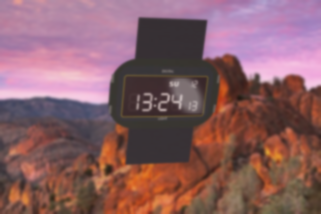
13:24
